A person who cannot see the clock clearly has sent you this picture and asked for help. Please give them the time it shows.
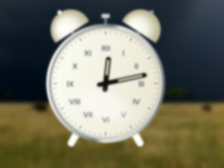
12:13
